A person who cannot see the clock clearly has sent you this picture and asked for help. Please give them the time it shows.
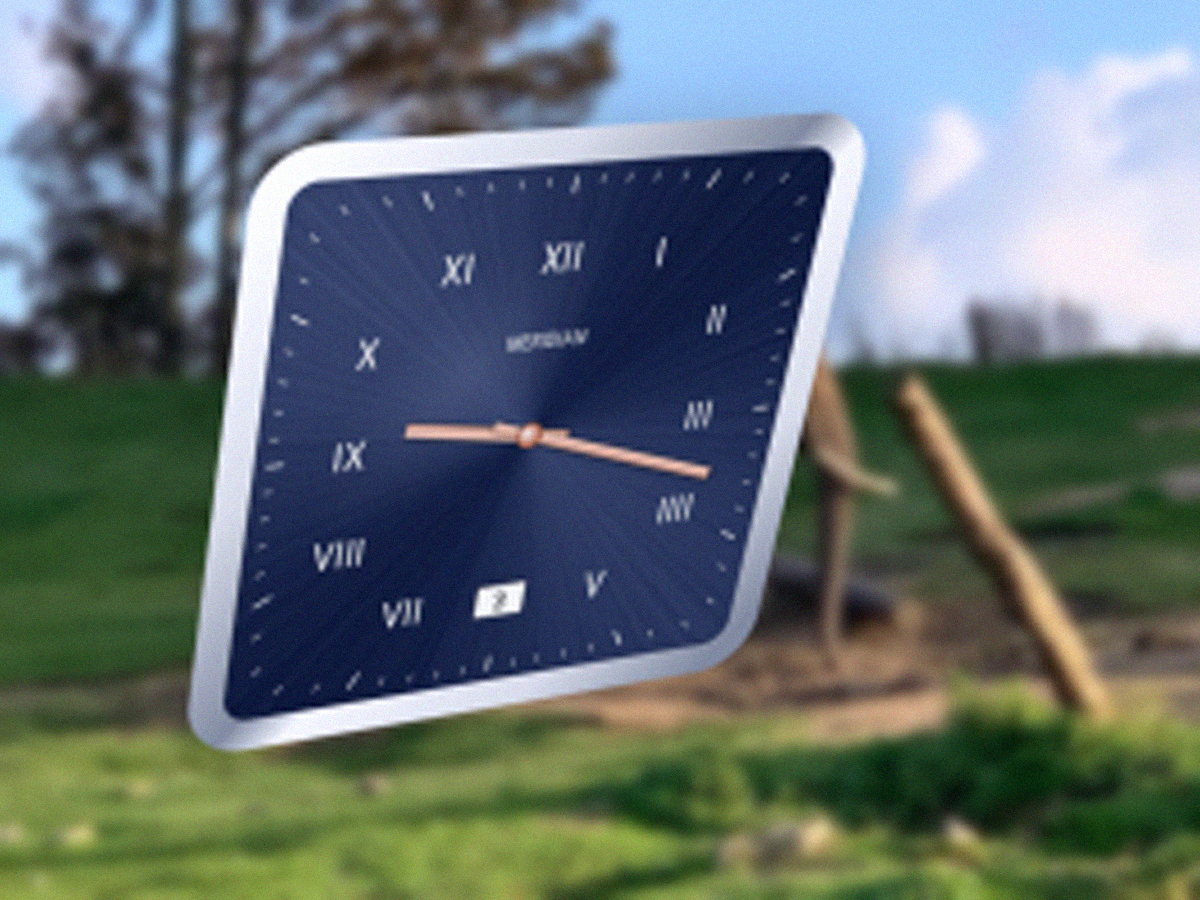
9:18
